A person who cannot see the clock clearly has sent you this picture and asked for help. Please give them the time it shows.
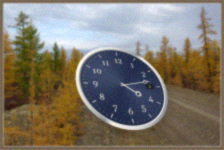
4:13
